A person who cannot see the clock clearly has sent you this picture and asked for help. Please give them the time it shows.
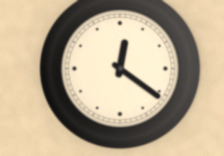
12:21
